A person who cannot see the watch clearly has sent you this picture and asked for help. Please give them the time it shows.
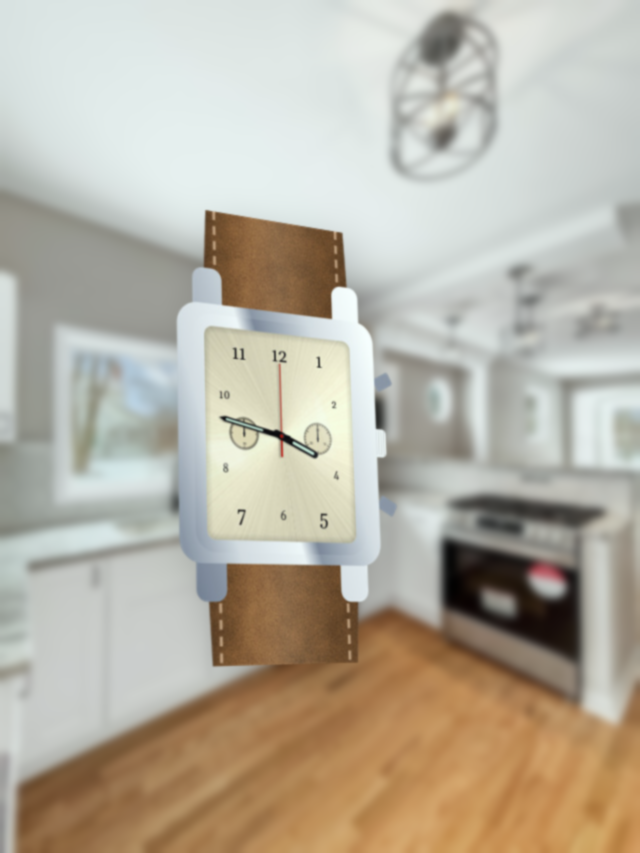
3:47
